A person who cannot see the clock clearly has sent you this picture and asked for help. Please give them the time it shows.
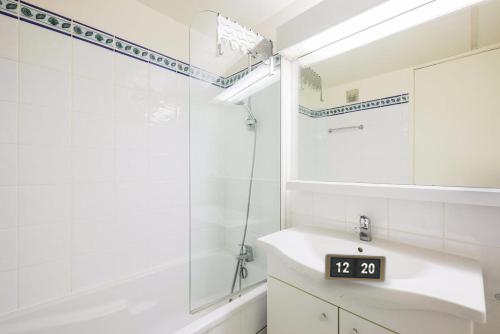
12:20
